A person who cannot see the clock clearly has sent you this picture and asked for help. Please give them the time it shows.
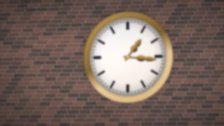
1:16
